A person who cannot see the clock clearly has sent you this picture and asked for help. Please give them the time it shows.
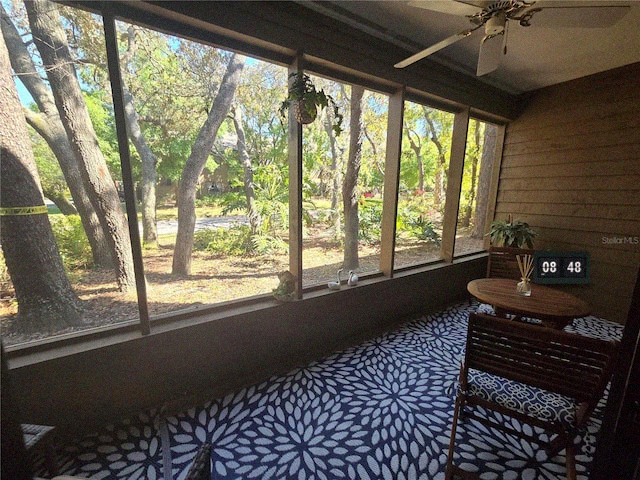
8:48
